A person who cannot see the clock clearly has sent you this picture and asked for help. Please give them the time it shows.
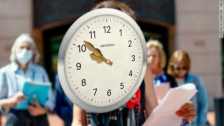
9:52
